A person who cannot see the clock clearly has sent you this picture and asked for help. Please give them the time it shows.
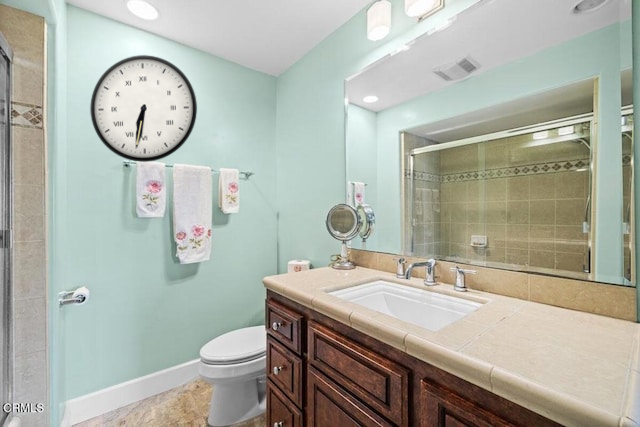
6:32
